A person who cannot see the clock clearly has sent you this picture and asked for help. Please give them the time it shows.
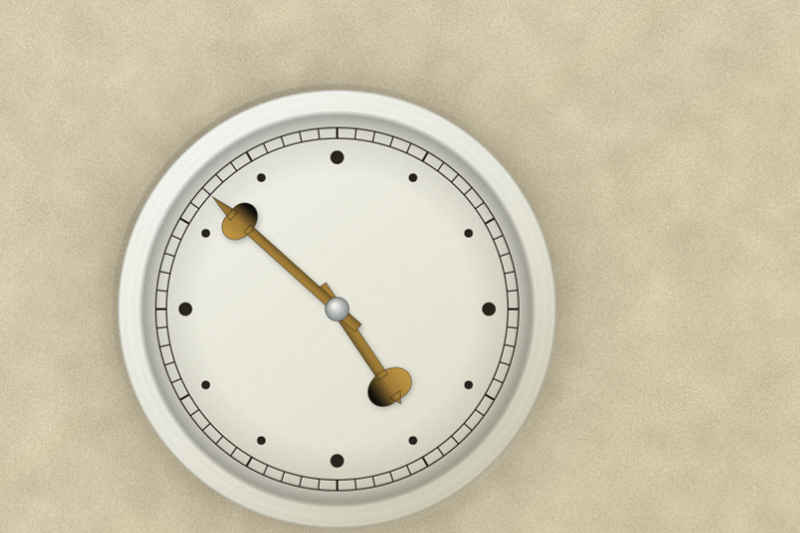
4:52
